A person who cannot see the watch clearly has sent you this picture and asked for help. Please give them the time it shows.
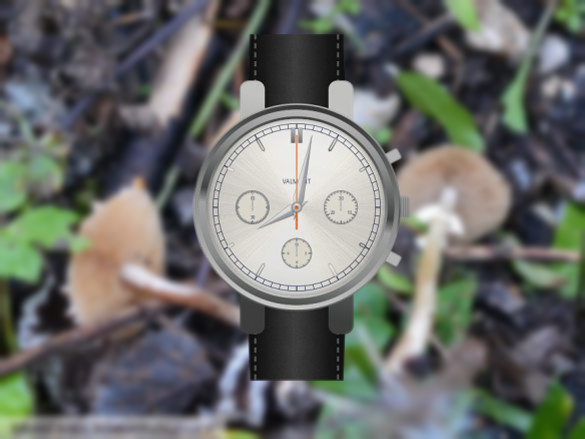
8:02
